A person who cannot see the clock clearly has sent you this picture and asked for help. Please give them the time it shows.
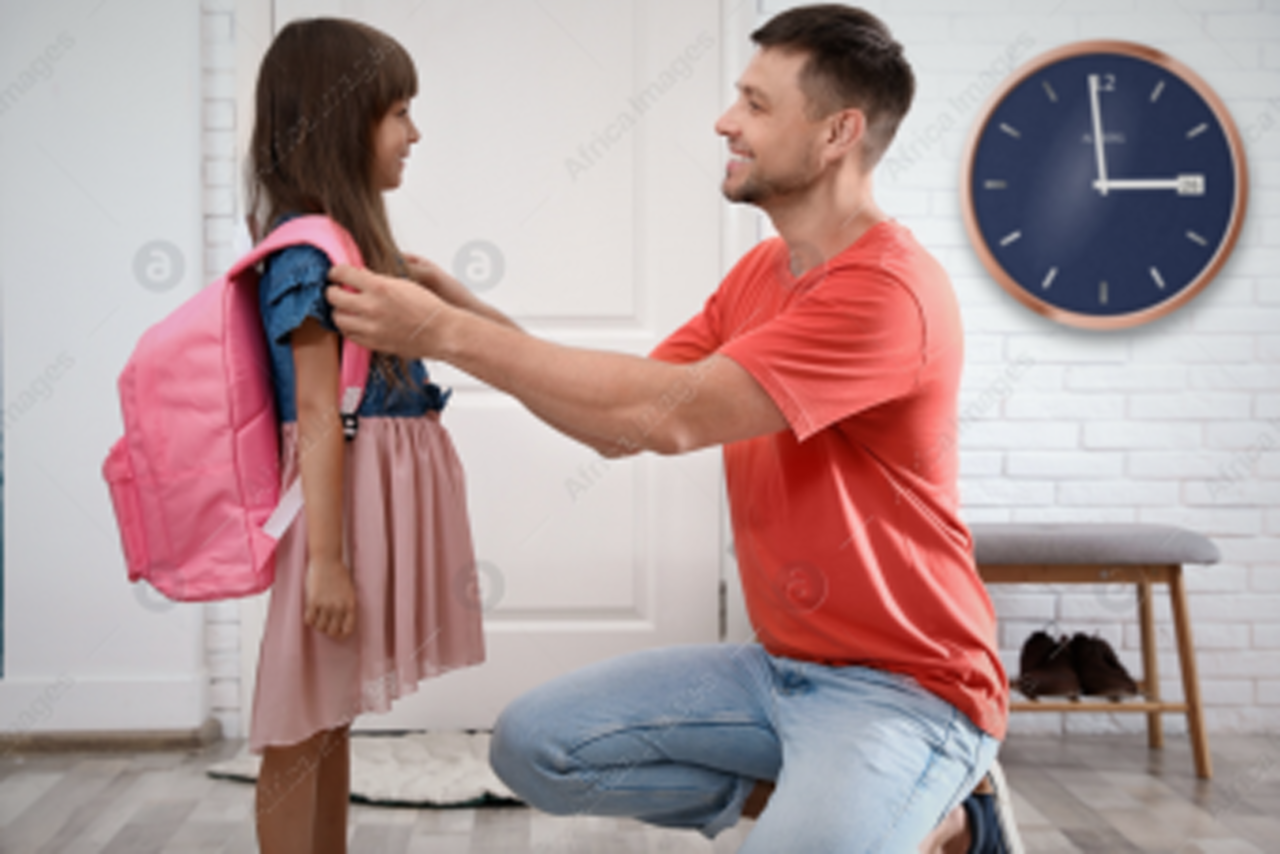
2:59
